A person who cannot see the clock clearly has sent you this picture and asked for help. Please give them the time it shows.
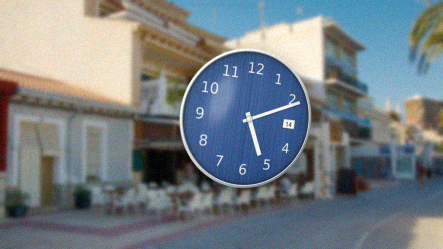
5:11
